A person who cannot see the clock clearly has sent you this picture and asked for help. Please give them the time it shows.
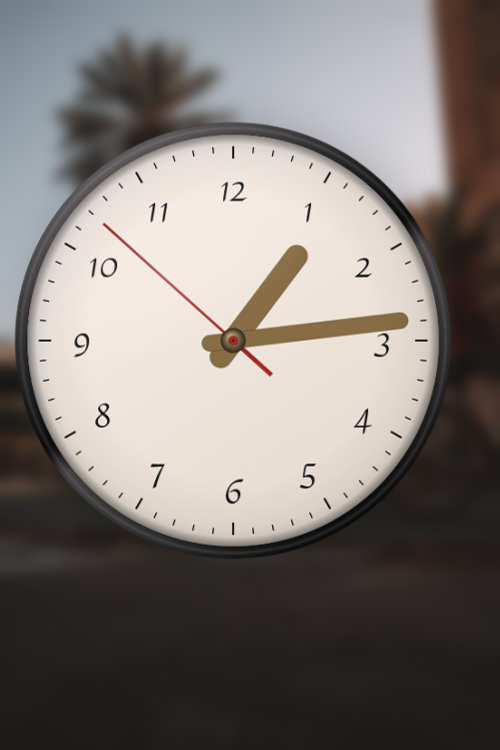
1:13:52
